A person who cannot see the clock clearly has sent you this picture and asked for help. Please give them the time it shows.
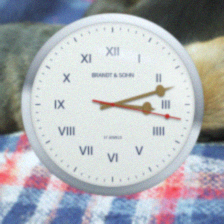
3:12:17
